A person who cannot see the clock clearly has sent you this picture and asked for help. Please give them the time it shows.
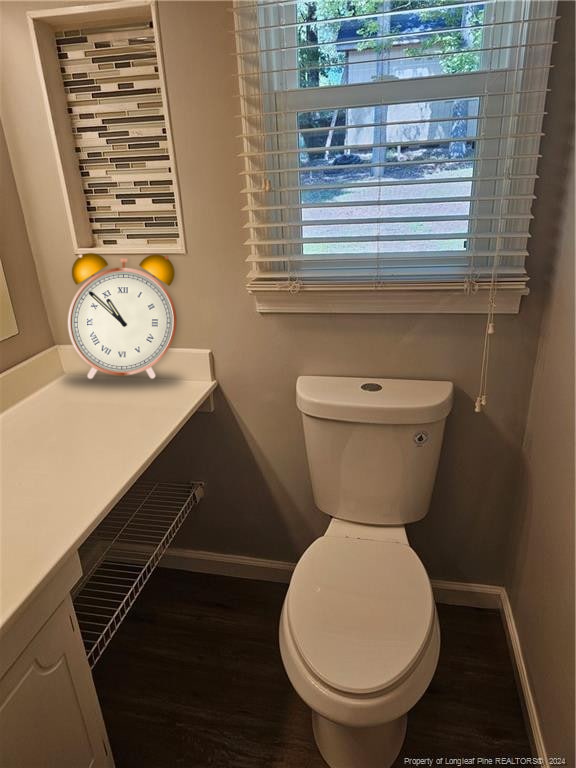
10:52
